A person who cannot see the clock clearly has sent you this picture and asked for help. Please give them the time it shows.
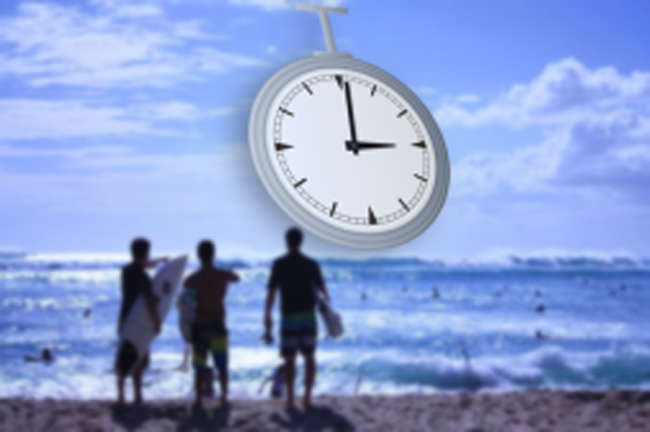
3:01
